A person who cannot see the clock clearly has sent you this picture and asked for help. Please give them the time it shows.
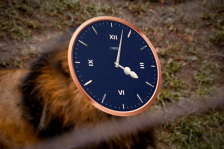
4:03
